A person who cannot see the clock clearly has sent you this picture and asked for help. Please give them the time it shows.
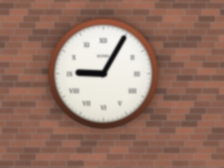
9:05
